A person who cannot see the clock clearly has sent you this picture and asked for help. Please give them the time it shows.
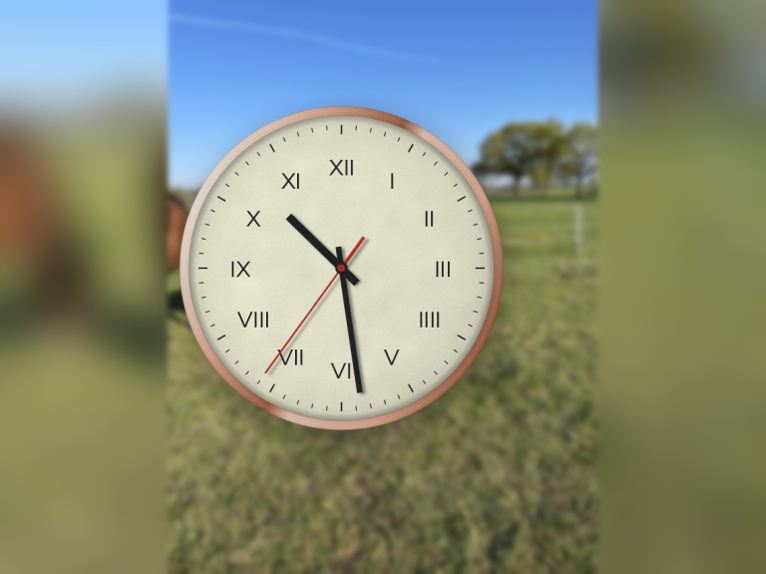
10:28:36
